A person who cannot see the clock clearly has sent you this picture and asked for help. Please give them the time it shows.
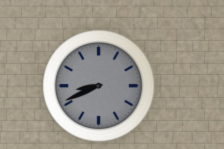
8:41
